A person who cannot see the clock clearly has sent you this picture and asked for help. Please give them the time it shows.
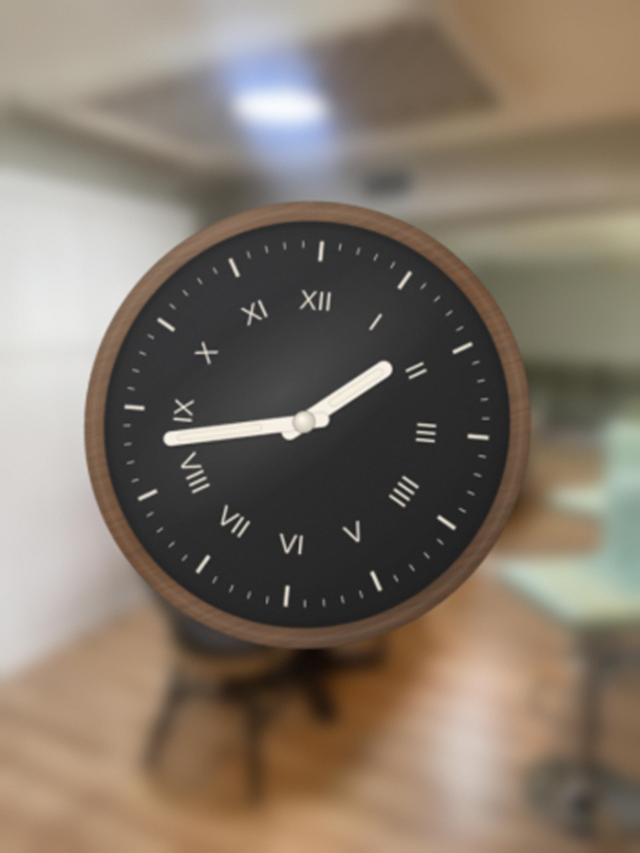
1:43
